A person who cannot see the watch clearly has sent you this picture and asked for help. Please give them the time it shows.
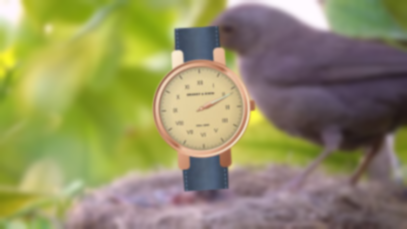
2:11
